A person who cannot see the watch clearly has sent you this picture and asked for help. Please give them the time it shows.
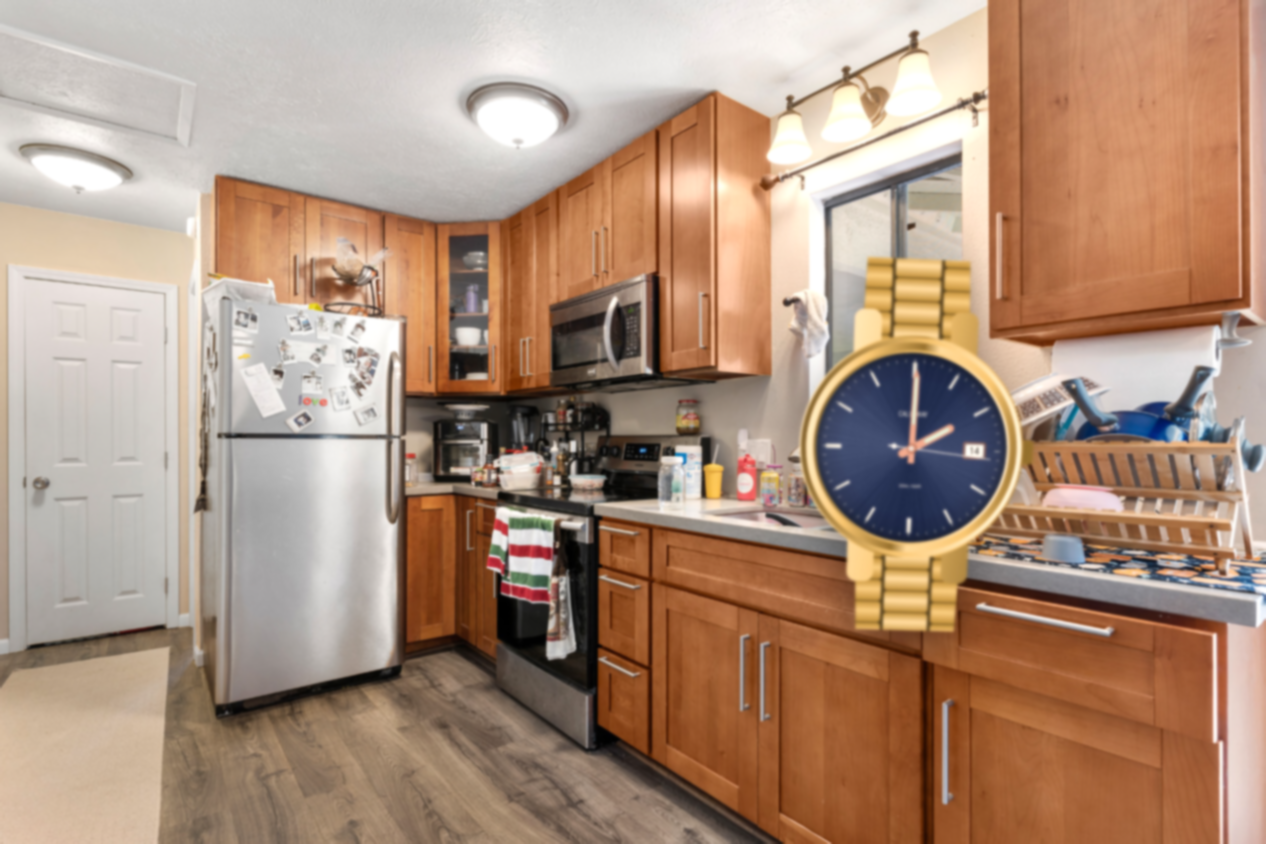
2:00:16
